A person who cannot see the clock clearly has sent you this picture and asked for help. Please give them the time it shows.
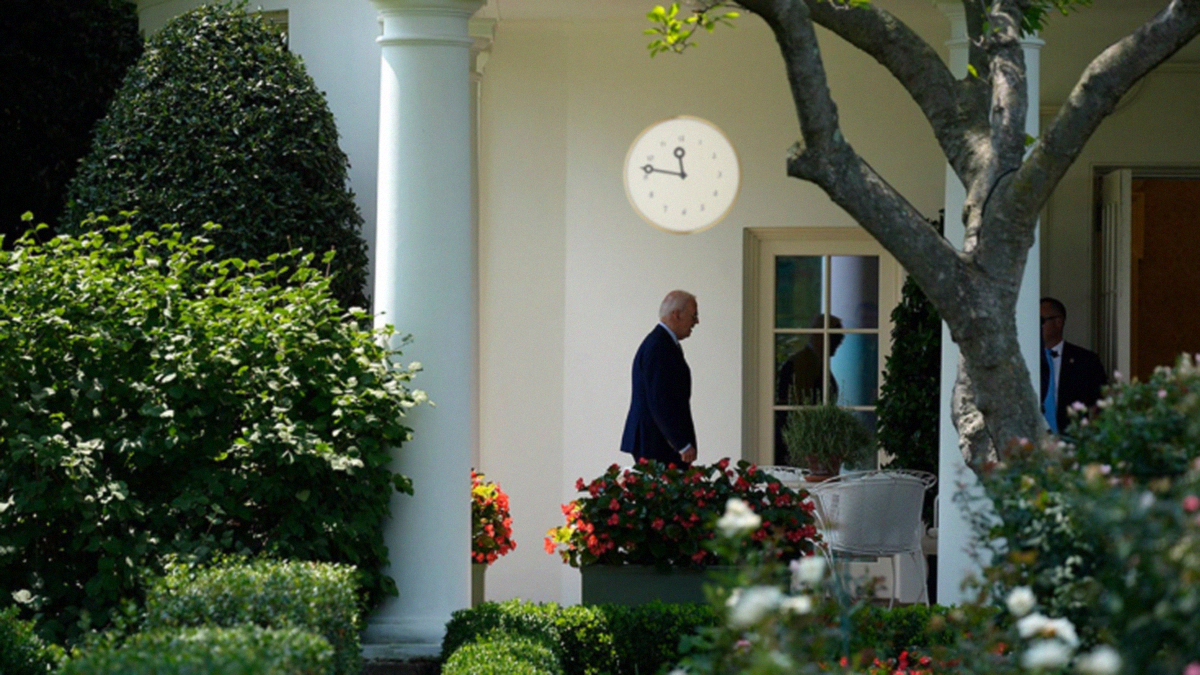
11:47
